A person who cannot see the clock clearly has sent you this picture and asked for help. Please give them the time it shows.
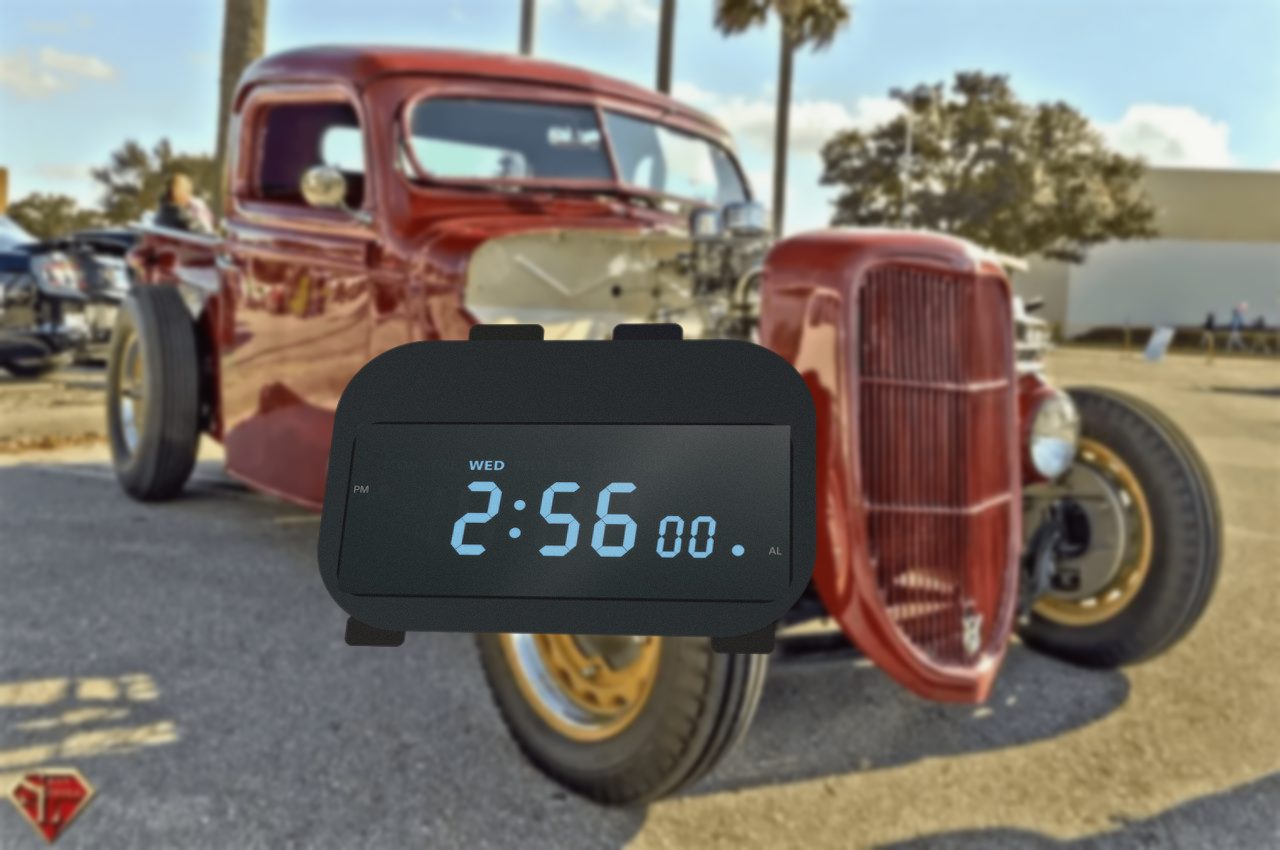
2:56:00
